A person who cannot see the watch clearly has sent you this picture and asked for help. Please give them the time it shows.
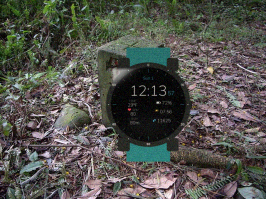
12:13
